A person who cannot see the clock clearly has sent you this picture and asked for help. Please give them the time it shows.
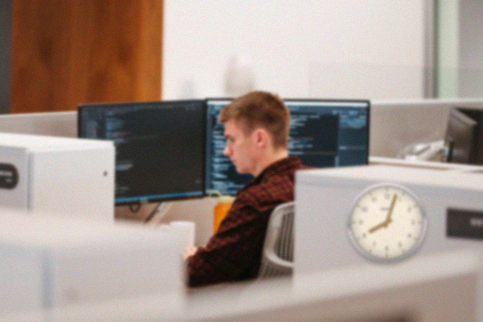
8:03
